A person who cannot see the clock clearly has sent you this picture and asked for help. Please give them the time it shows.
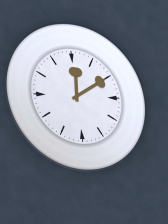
12:10
